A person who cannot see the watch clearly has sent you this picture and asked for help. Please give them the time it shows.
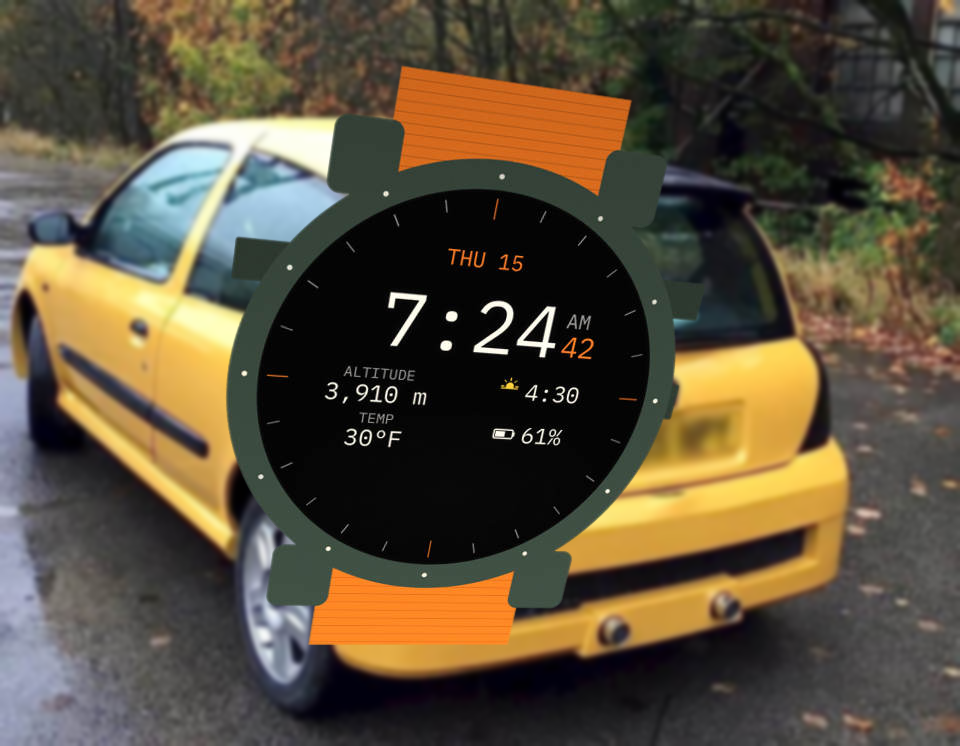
7:24:42
